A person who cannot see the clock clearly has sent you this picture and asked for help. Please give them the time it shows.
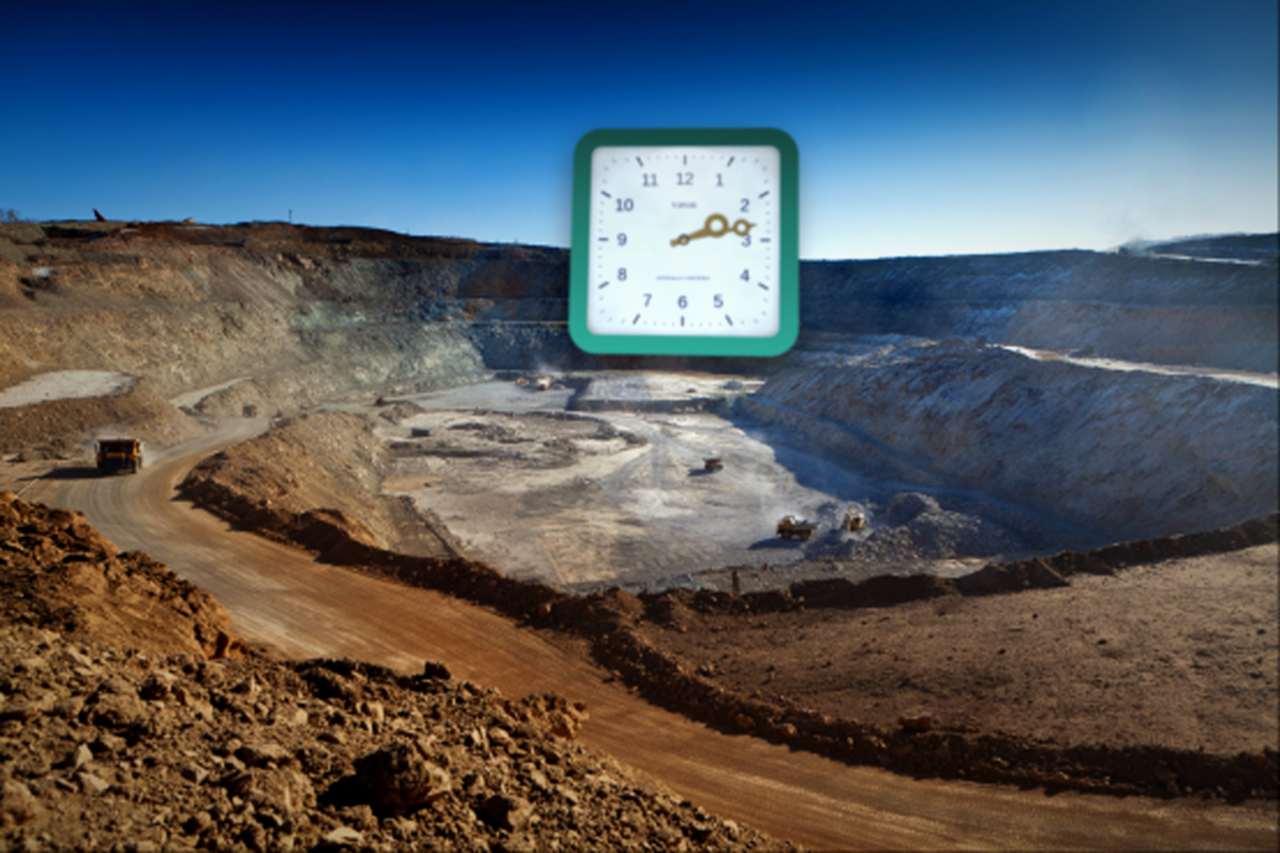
2:13
